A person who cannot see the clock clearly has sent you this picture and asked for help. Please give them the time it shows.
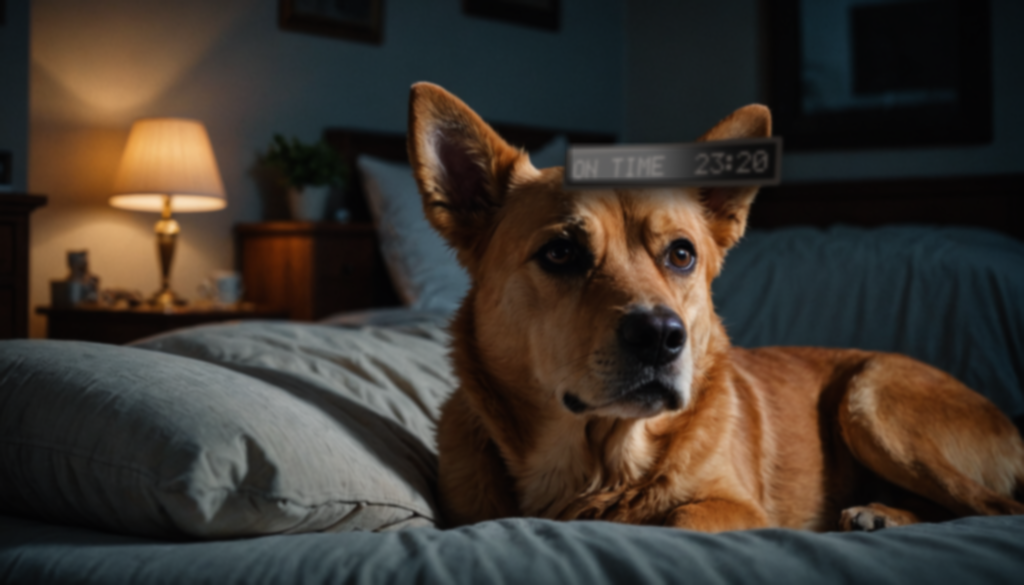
23:20
